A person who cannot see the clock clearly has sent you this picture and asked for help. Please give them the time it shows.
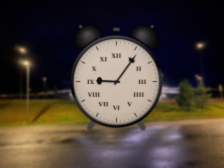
9:06
